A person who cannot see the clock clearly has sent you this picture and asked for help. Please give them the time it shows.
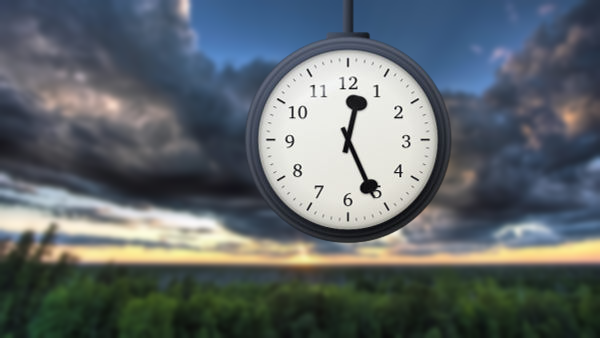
12:26
